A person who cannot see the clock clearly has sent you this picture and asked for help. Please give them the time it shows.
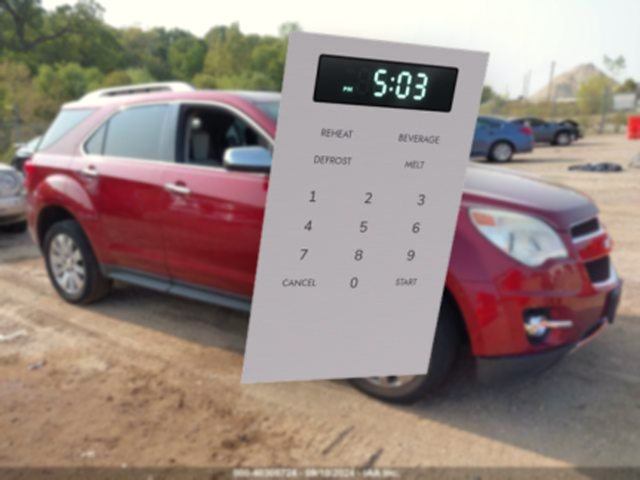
5:03
